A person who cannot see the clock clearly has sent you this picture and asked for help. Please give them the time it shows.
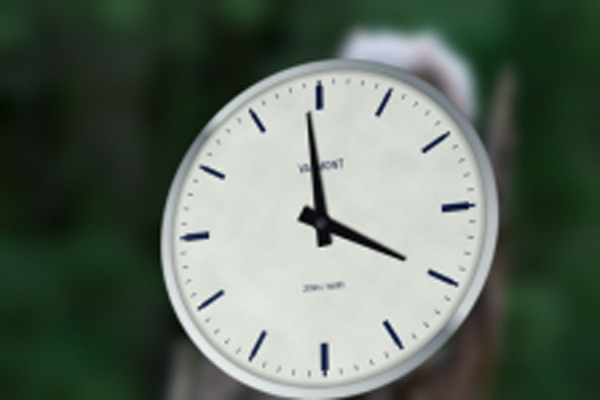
3:59
